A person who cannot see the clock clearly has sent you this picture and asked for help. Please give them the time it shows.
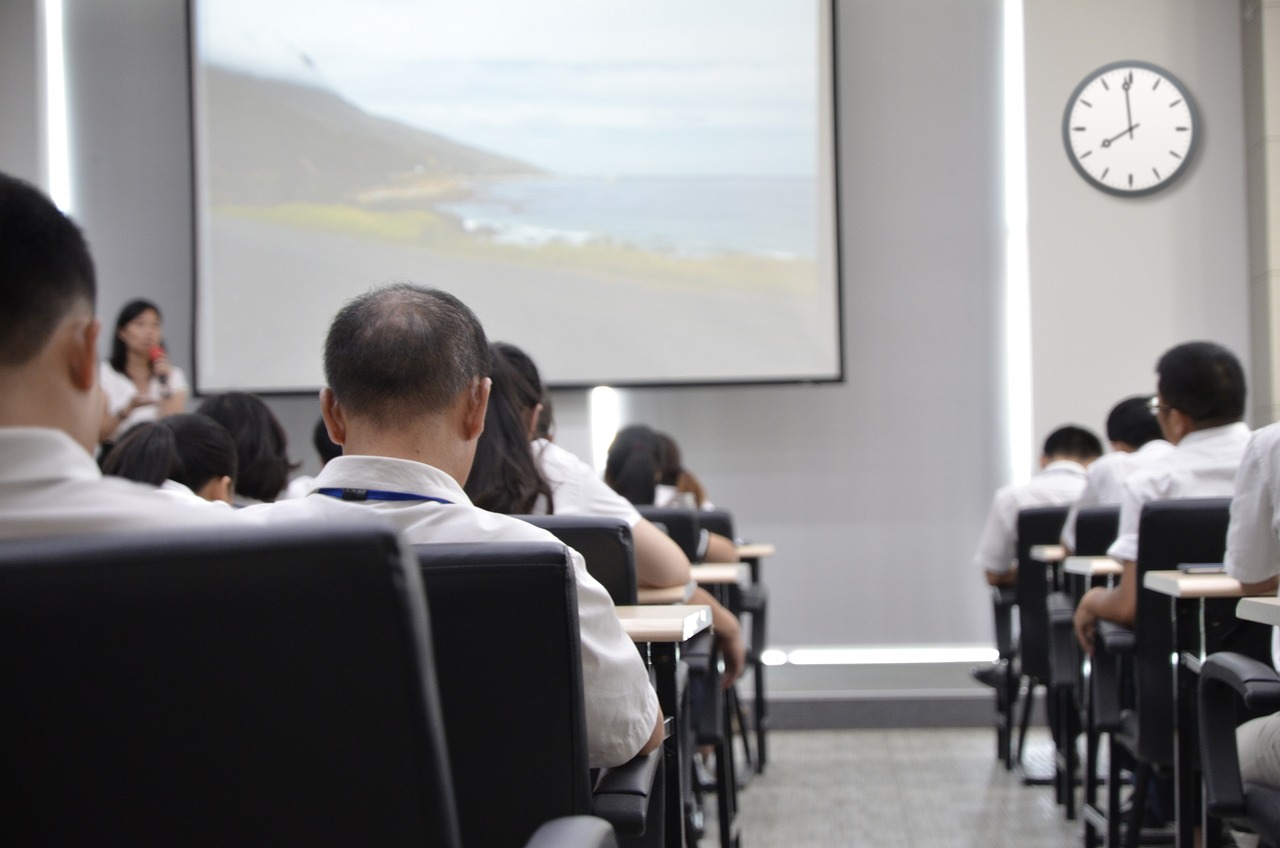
7:59
